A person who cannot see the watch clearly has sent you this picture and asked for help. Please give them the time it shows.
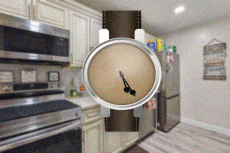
5:25
